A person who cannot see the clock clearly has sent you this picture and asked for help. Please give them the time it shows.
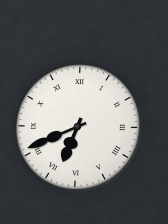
6:41
